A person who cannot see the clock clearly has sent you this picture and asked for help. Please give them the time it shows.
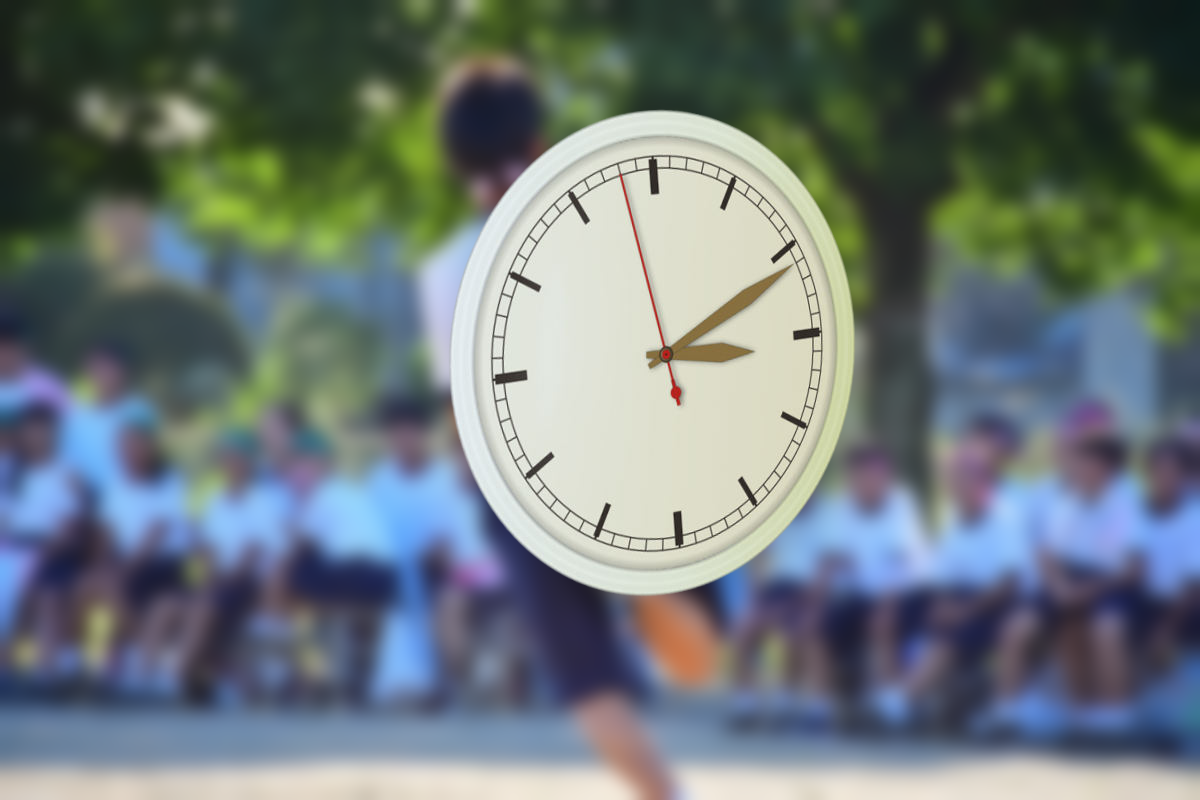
3:10:58
